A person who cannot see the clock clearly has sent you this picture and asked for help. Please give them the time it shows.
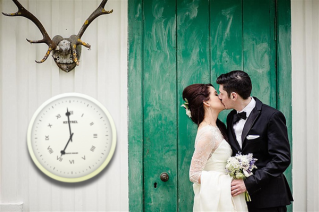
6:59
